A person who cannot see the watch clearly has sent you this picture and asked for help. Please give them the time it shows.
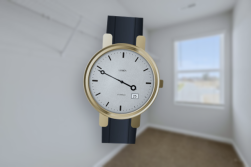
3:49
